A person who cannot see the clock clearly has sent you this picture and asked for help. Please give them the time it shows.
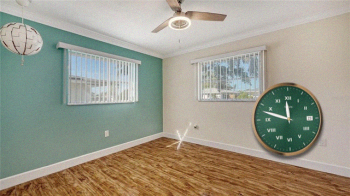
11:48
